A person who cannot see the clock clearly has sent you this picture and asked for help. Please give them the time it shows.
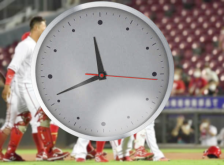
11:41:16
